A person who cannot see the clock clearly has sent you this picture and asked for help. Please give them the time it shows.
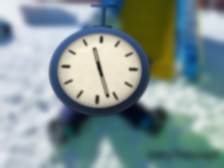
11:27
